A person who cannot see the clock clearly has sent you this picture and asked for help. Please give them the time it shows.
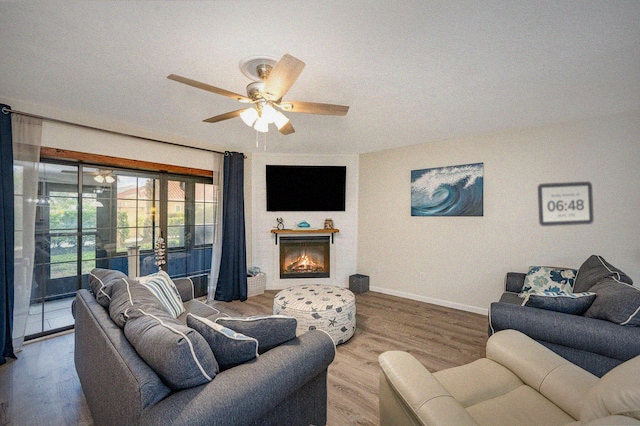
6:48
